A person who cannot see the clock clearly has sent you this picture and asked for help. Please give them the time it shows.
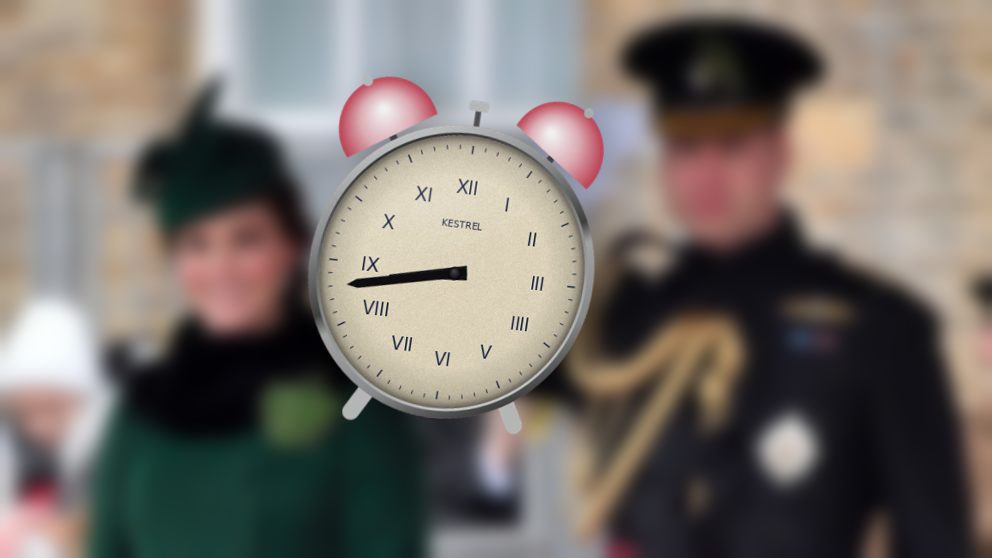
8:43
